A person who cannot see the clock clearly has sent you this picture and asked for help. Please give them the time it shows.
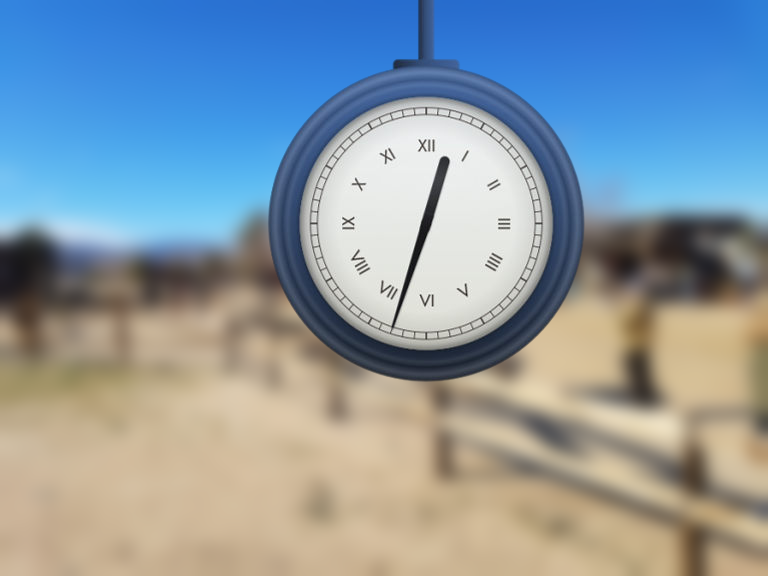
12:33
